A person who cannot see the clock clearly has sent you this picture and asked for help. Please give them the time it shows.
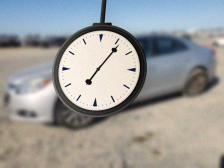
7:06
